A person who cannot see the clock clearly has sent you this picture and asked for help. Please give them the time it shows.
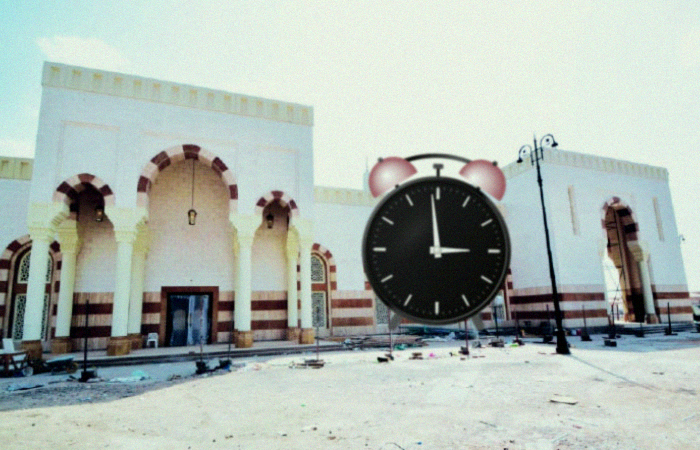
2:59
